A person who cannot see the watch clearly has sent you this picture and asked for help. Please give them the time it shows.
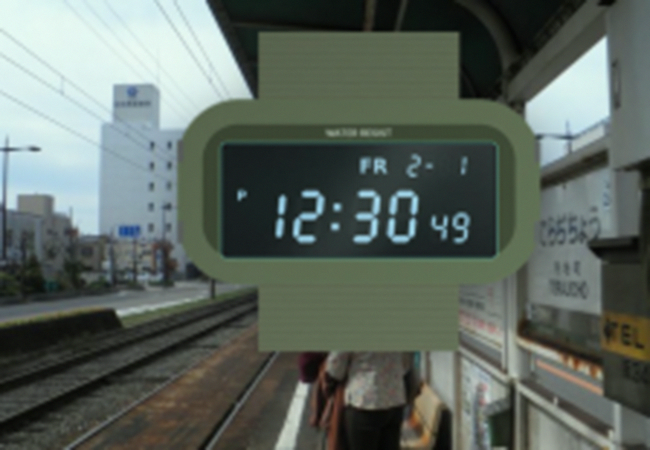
12:30:49
